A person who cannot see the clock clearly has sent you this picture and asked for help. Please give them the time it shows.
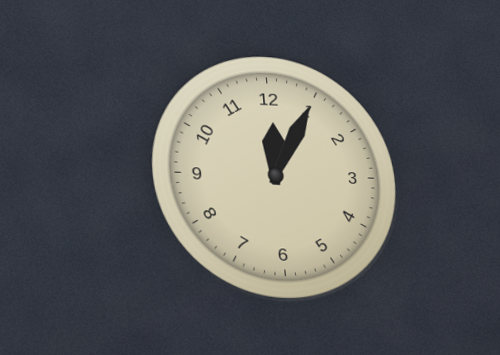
12:05
